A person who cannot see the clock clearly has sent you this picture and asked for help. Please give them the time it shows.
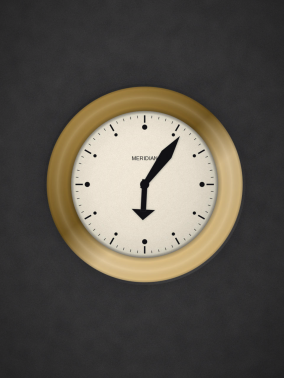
6:06
